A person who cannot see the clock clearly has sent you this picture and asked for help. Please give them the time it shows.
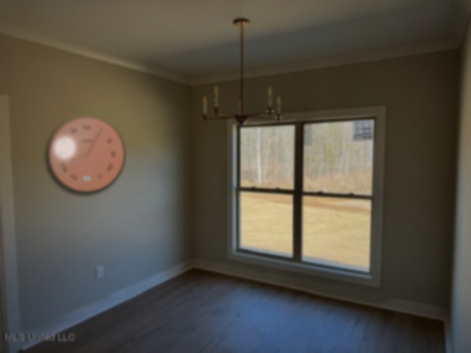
8:05
